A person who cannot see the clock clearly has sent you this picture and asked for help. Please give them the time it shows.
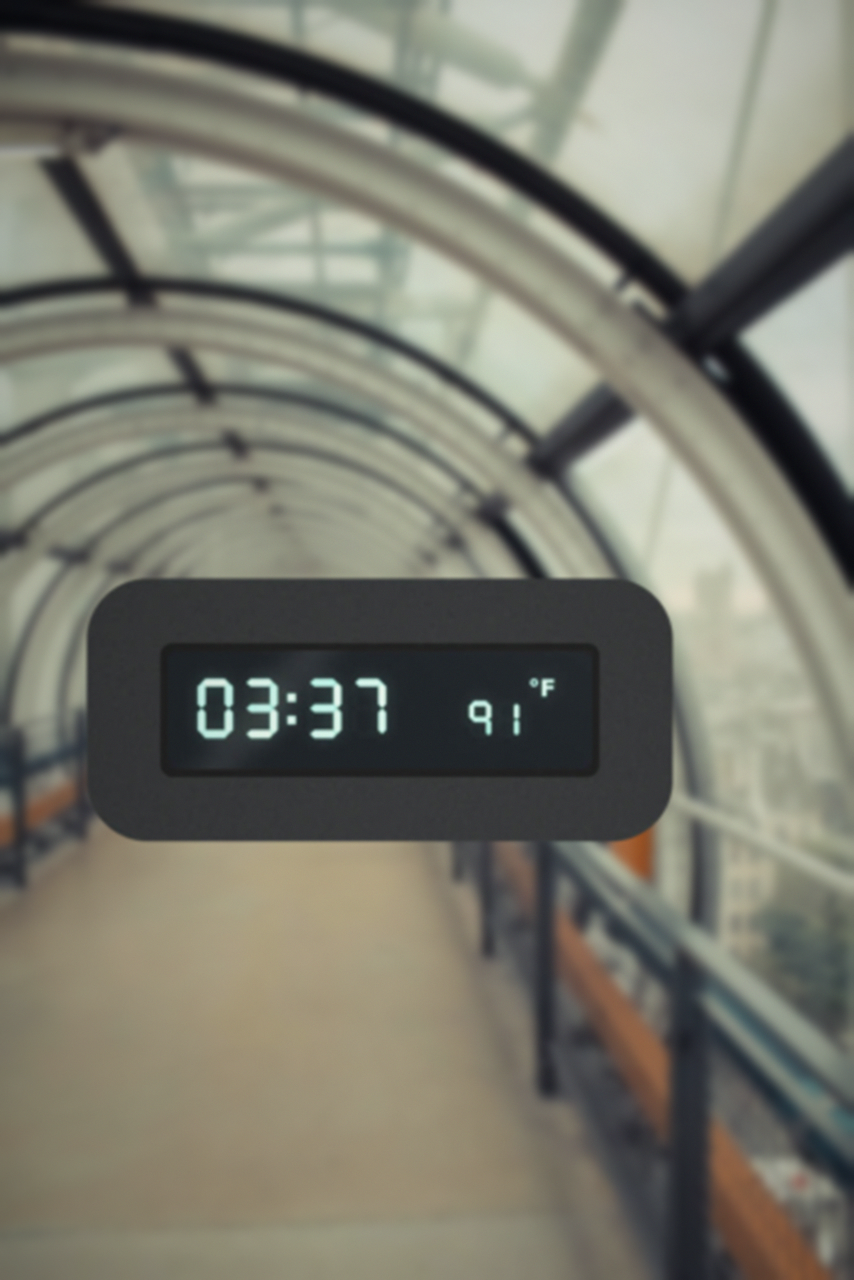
3:37
